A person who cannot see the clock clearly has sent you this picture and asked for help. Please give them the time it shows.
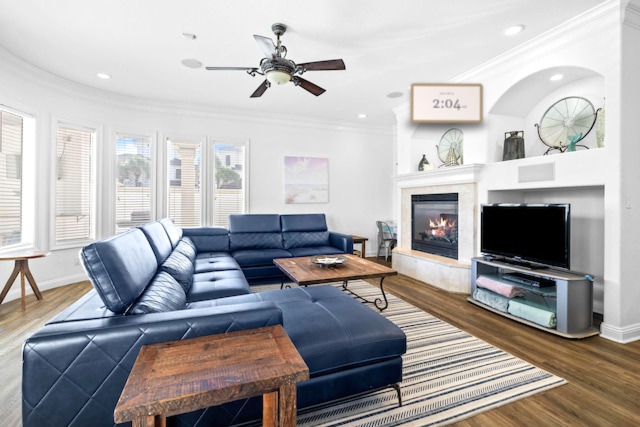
2:04
